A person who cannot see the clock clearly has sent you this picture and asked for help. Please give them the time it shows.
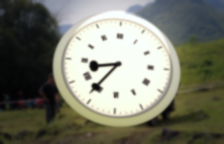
8:36
